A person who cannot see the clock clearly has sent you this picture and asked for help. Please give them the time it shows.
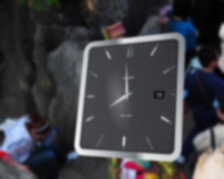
7:59
